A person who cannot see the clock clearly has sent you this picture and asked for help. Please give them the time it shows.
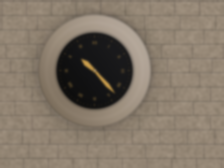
10:23
